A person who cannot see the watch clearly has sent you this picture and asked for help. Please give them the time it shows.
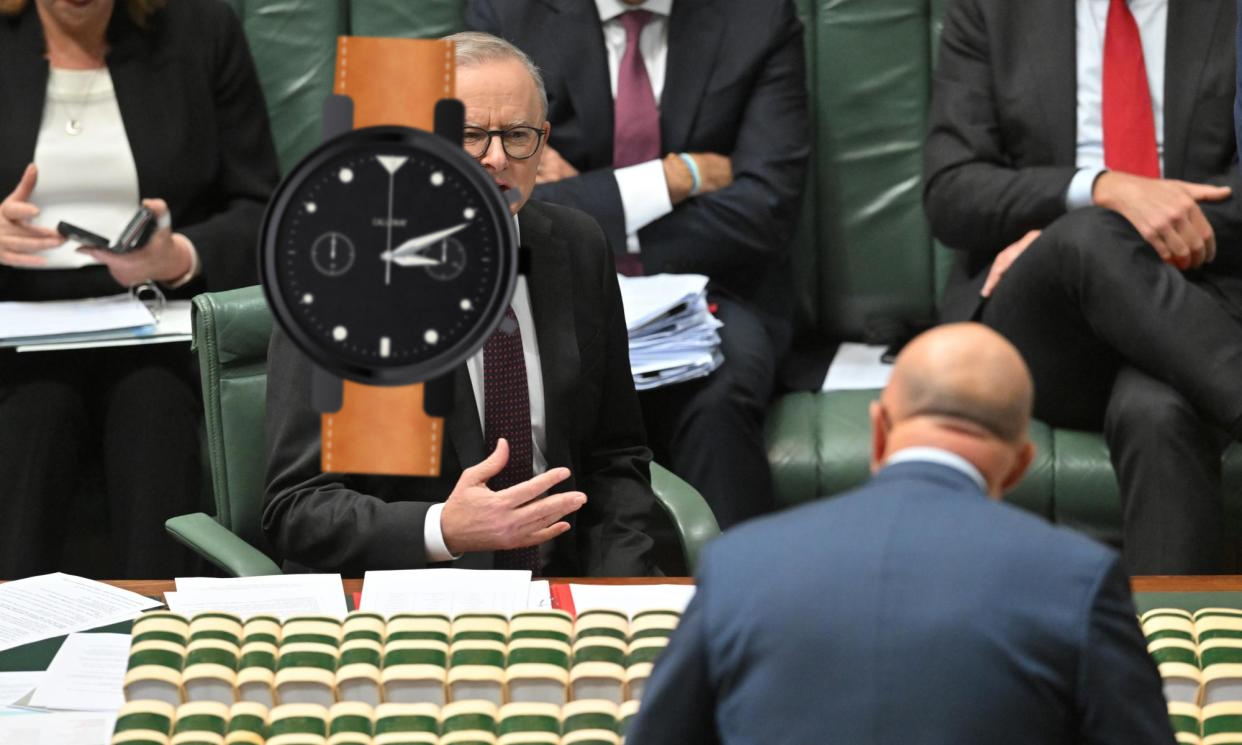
3:11
